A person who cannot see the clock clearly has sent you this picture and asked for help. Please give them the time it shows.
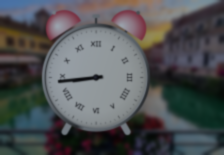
8:44
